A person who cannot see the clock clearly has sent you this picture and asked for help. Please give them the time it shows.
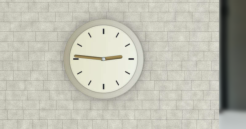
2:46
